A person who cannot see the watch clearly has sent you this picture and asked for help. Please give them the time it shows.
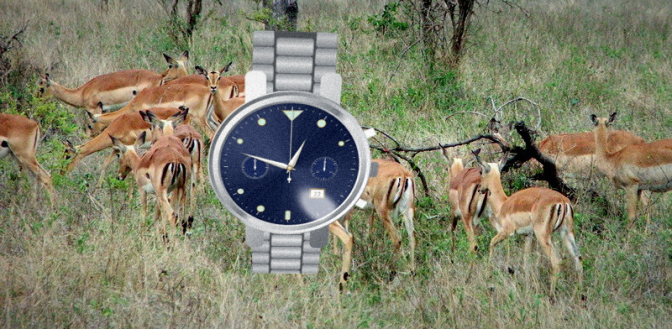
12:48
